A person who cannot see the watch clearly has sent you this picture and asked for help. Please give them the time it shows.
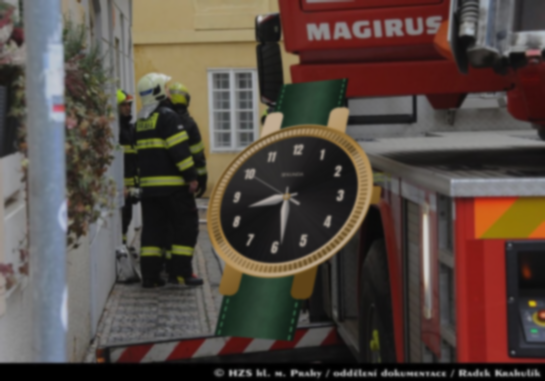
8:28:50
